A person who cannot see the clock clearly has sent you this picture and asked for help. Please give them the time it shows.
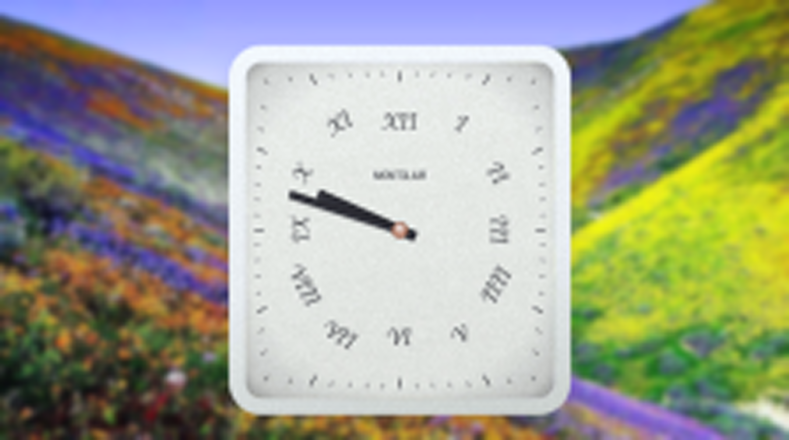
9:48
